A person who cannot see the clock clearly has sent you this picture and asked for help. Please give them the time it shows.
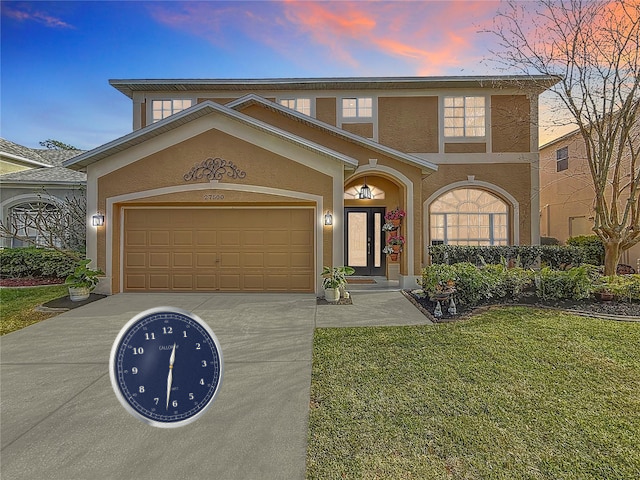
12:32
